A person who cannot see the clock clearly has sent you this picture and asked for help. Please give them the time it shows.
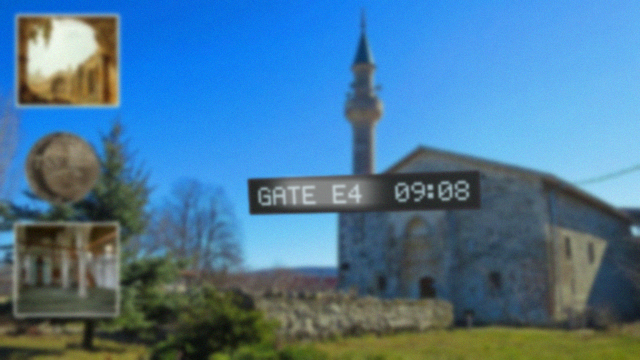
9:08
